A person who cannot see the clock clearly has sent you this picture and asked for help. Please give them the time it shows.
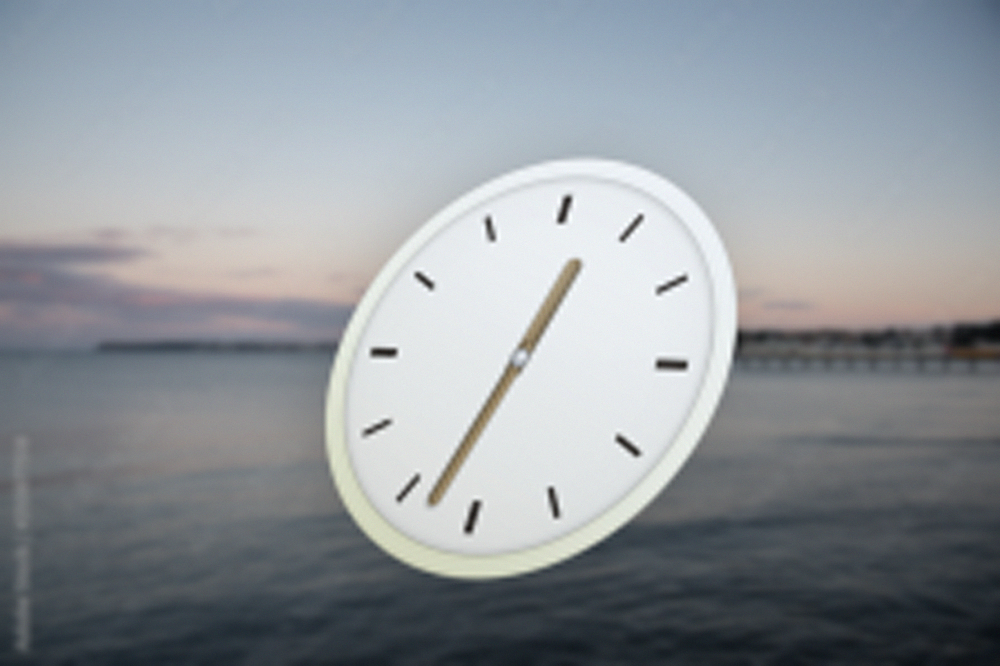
12:33
